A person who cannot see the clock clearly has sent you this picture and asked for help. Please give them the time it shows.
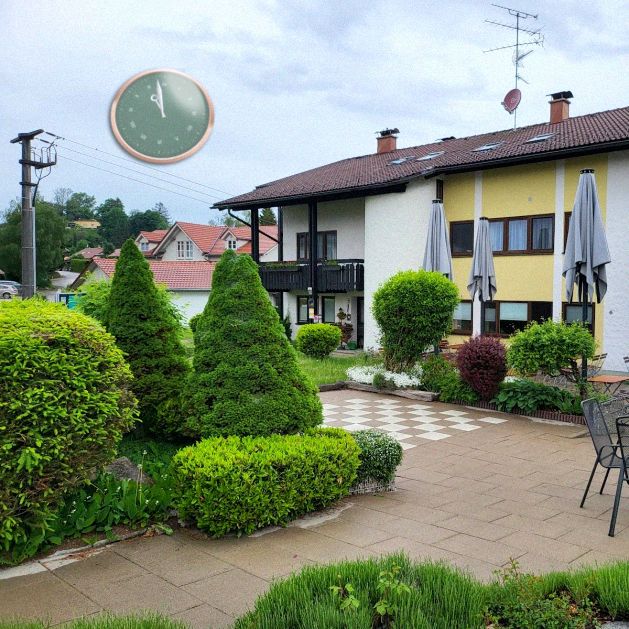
10:58
